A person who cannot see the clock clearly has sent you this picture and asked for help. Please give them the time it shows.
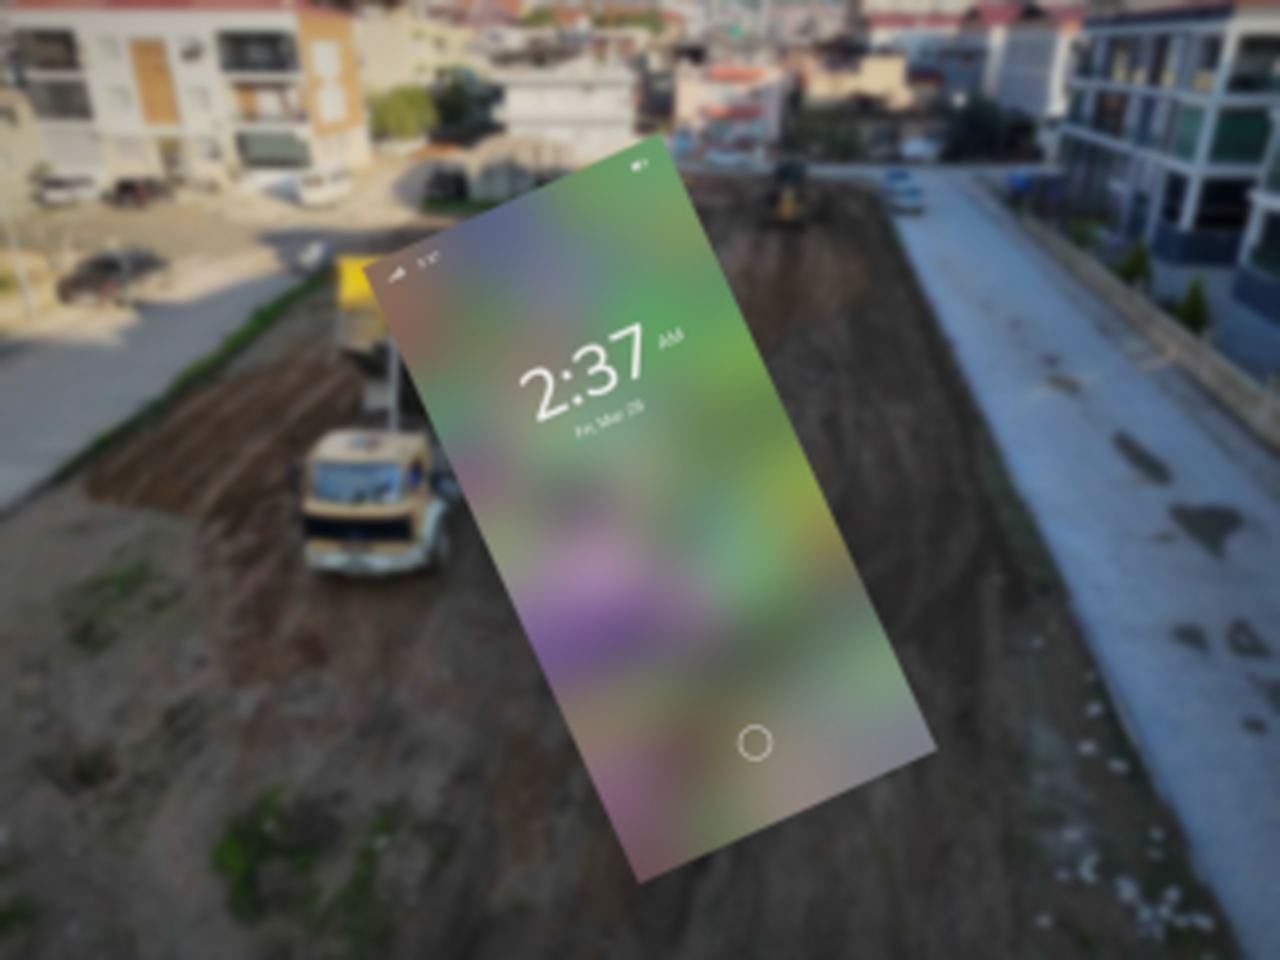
2:37
